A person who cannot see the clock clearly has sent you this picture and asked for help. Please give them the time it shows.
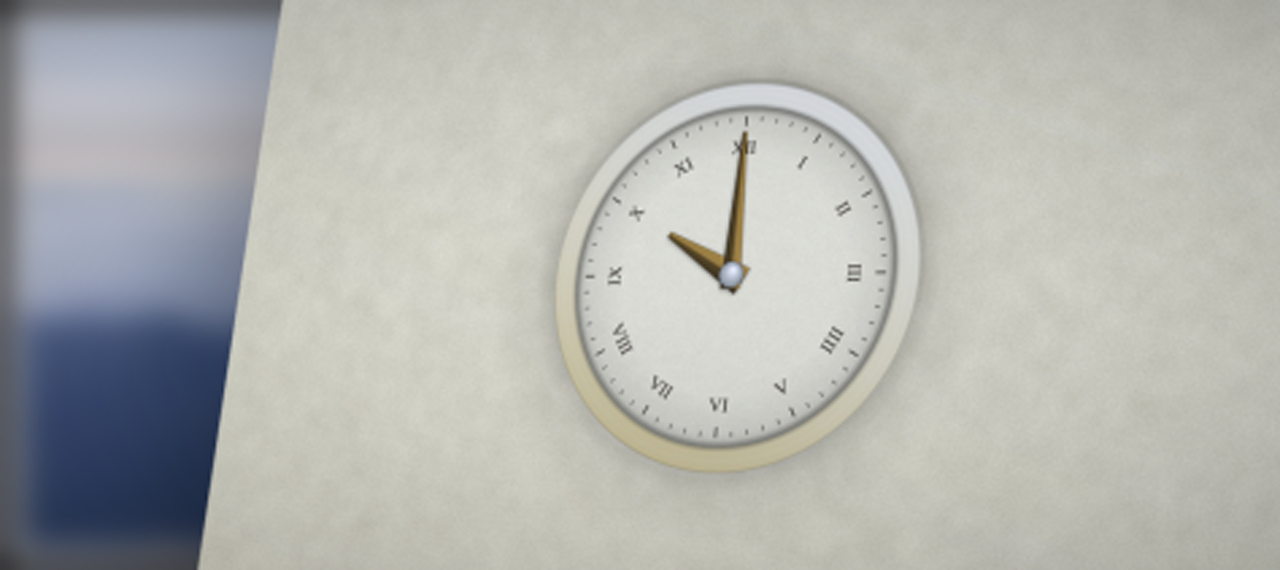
10:00
